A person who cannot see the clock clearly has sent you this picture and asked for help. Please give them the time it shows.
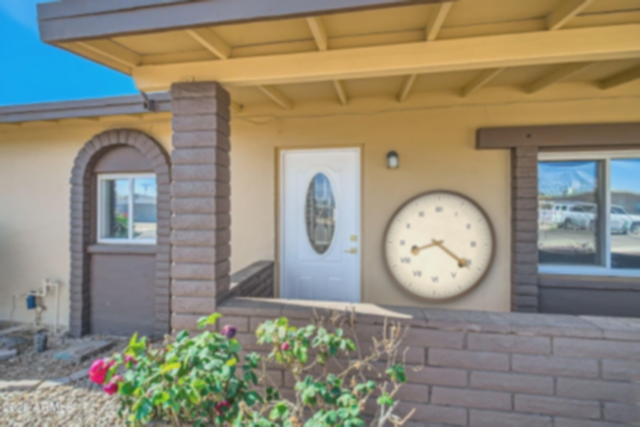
8:21
